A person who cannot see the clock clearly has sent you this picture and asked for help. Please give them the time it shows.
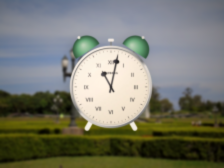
11:02
